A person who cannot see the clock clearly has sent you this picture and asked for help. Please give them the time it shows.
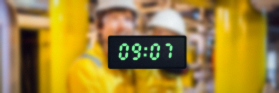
9:07
